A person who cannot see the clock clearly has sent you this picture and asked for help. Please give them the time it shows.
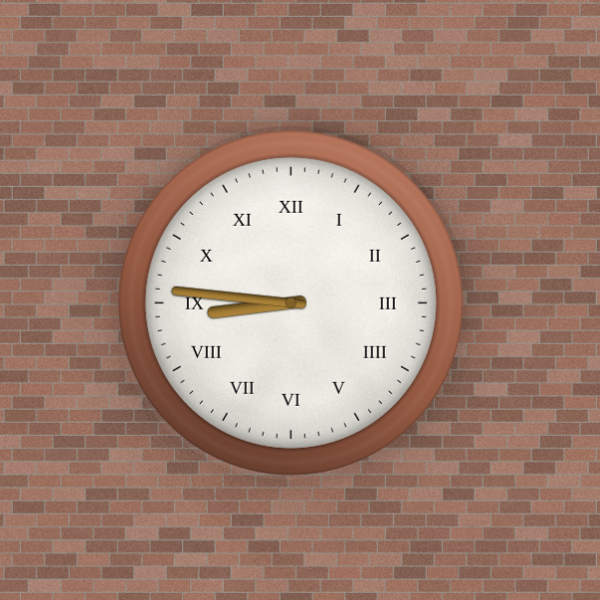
8:46
